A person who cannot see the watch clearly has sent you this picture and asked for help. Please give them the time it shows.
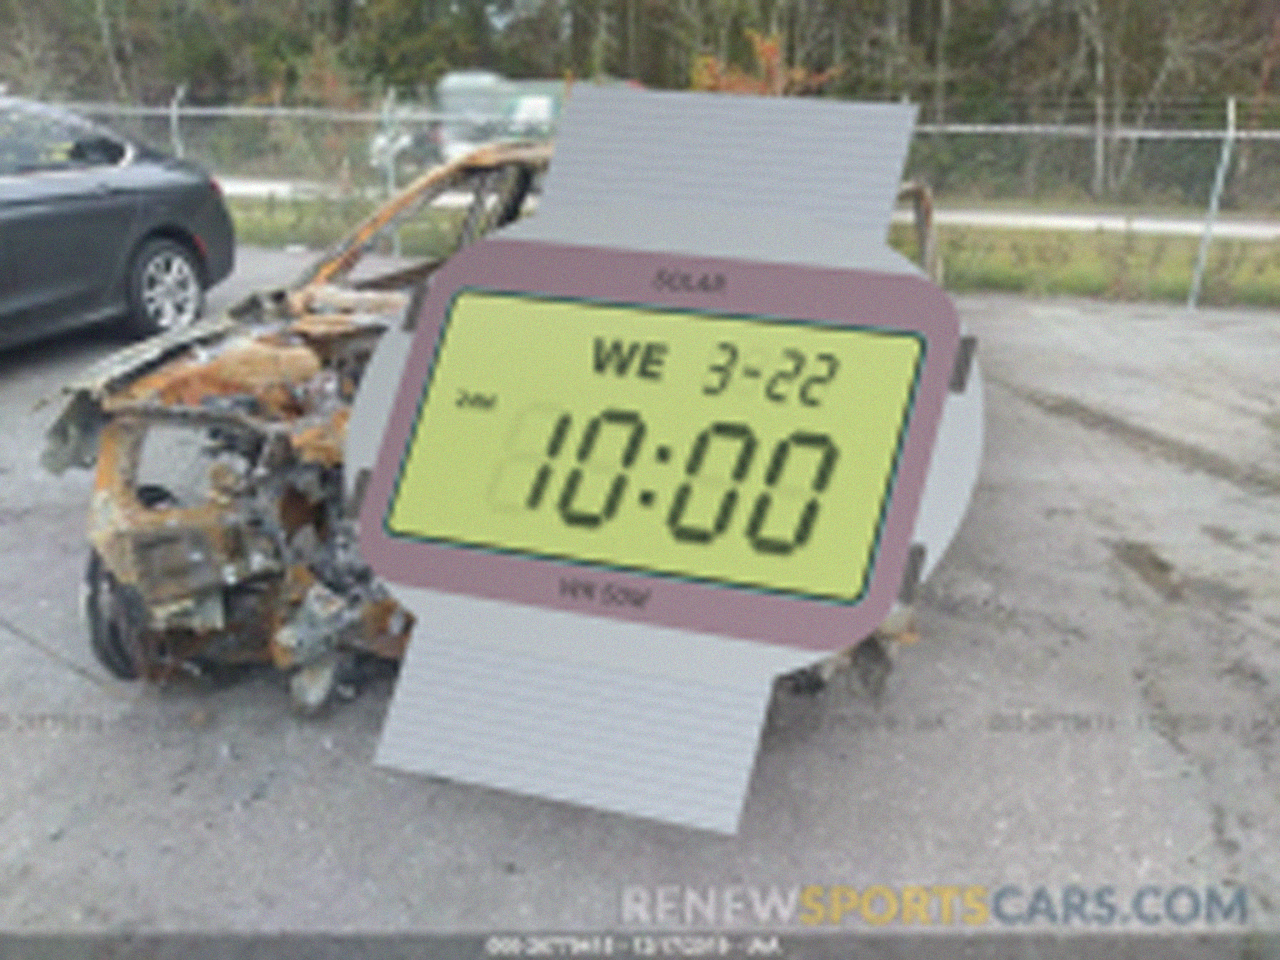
10:00
